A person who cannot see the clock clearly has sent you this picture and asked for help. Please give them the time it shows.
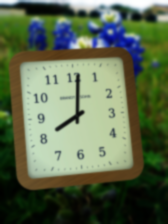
8:01
